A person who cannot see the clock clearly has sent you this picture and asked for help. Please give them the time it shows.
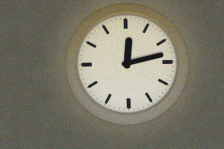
12:13
